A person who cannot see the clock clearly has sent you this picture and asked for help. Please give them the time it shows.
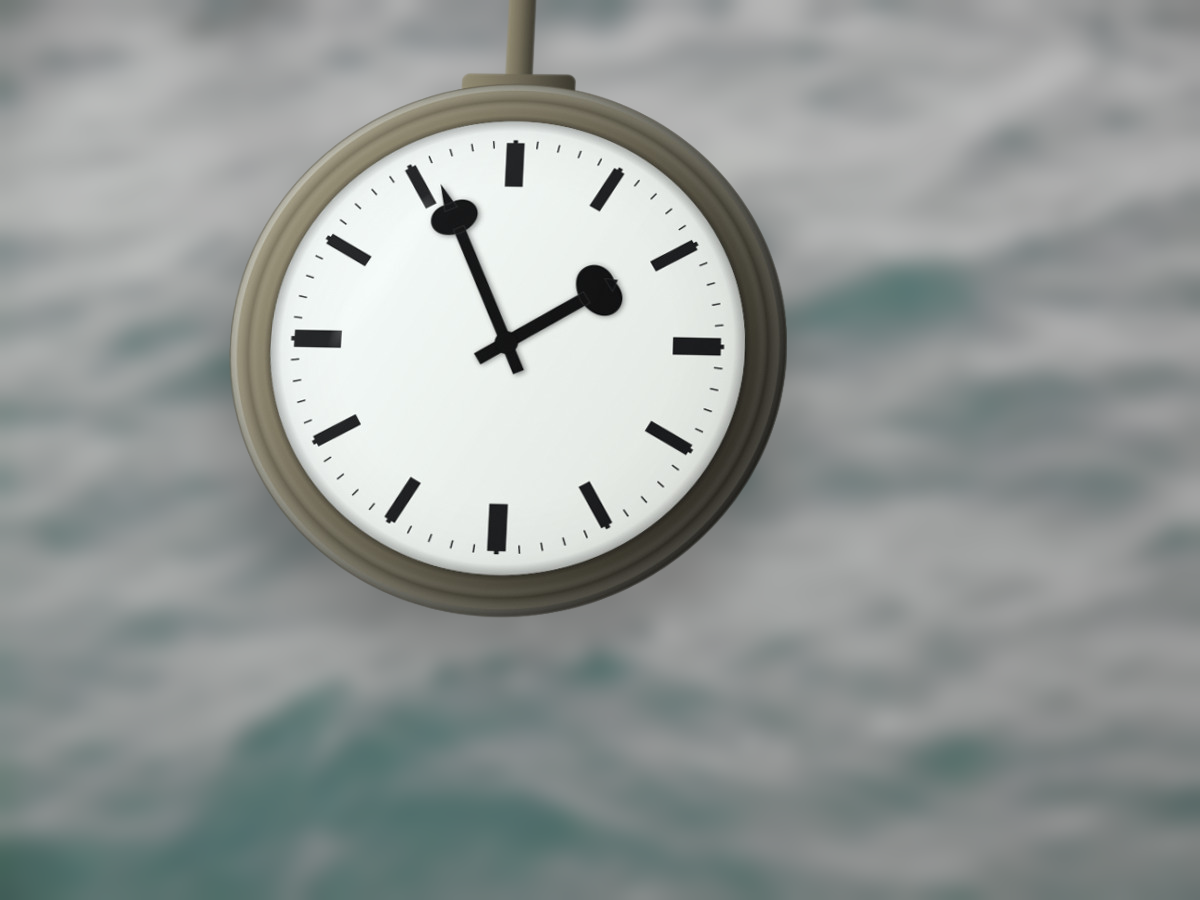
1:56
